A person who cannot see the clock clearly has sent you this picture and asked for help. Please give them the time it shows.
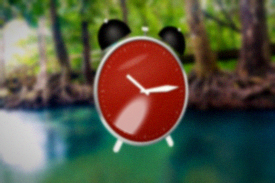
10:14
